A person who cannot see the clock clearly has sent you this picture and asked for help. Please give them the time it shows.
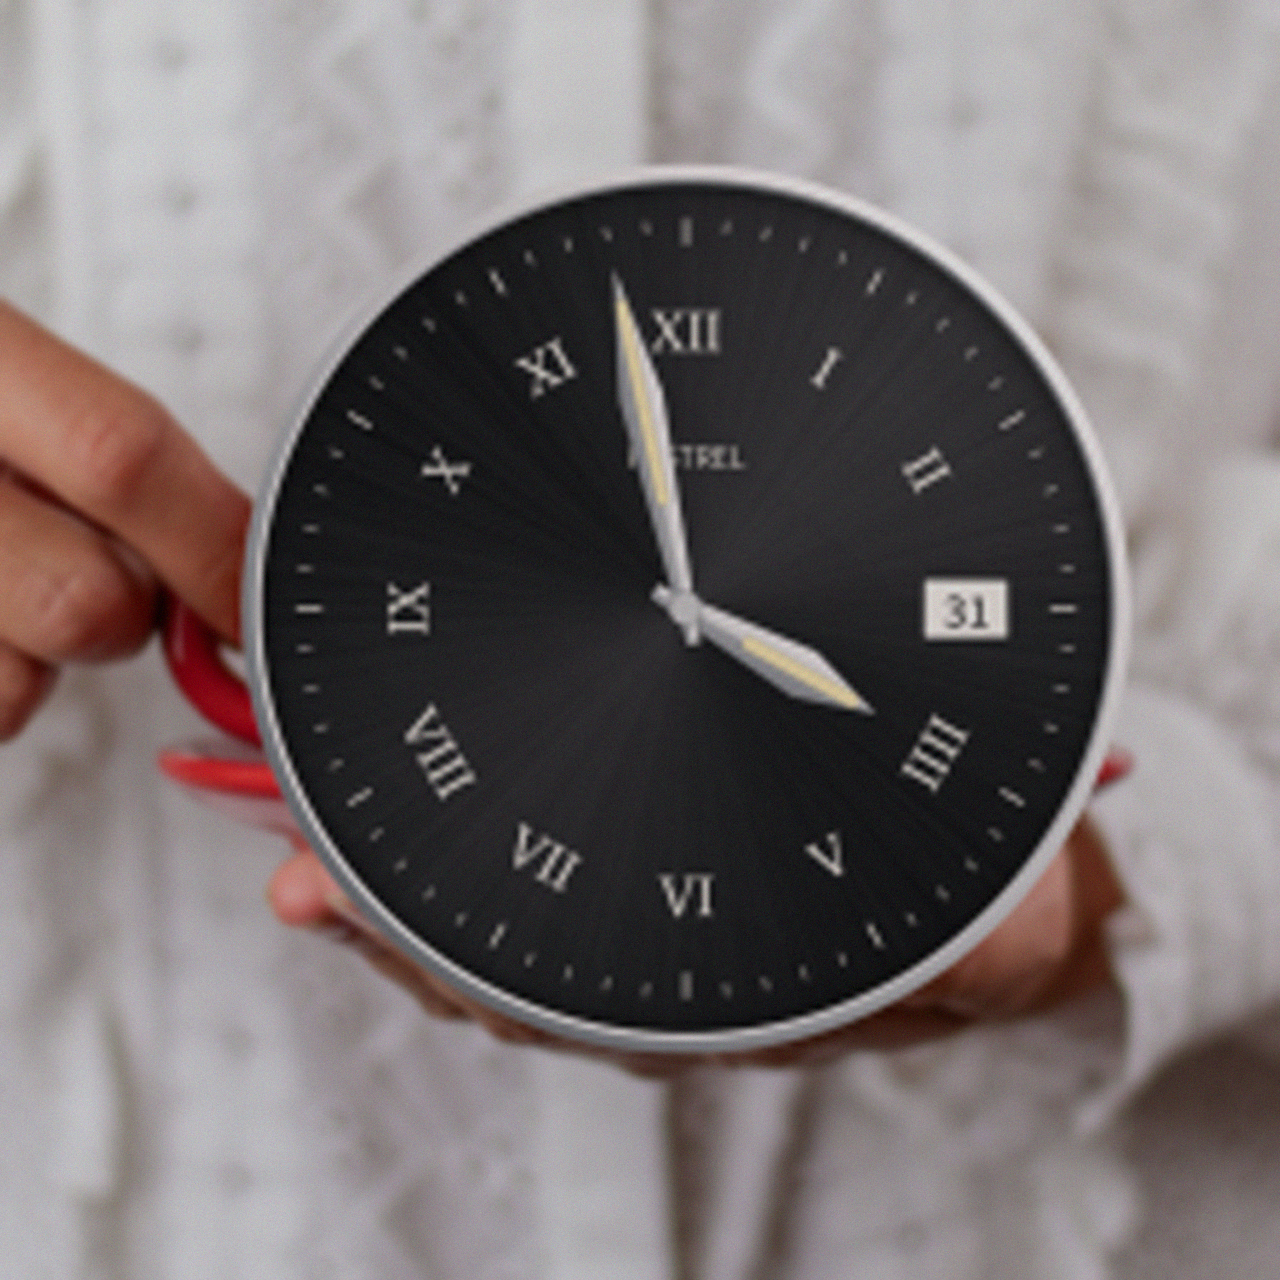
3:58
